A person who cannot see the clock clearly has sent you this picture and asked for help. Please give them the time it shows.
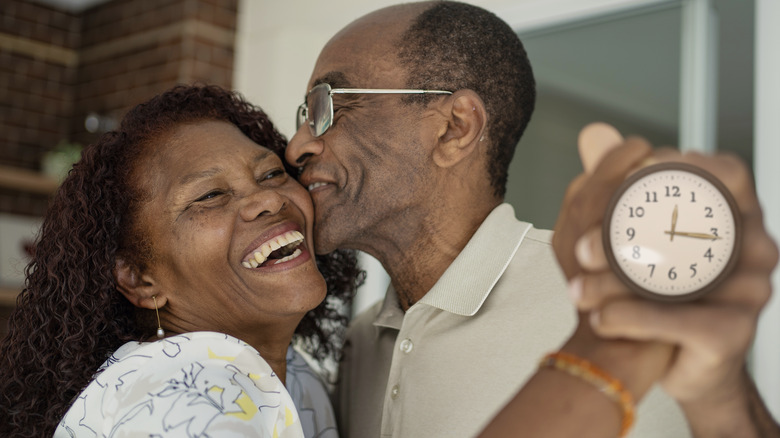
12:16
